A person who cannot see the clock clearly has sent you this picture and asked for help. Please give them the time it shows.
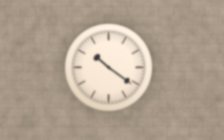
10:21
